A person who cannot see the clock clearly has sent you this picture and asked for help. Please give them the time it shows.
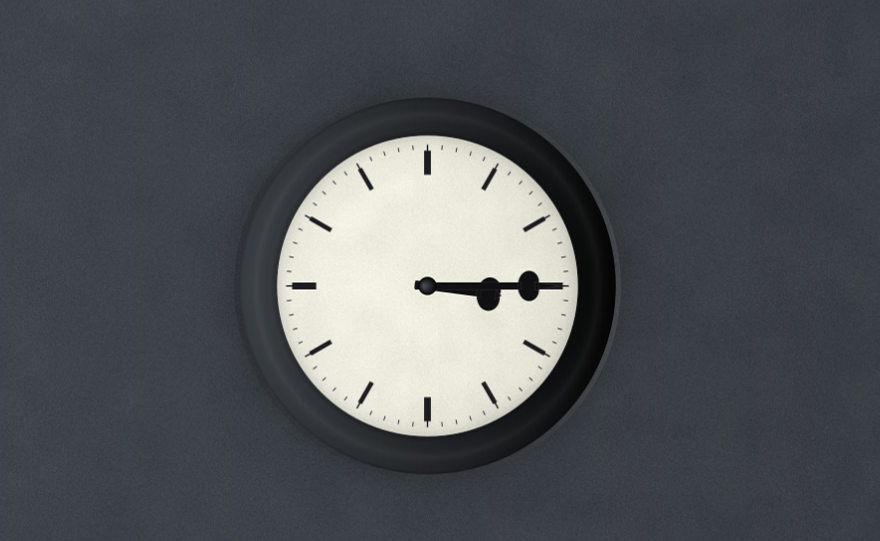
3:15
